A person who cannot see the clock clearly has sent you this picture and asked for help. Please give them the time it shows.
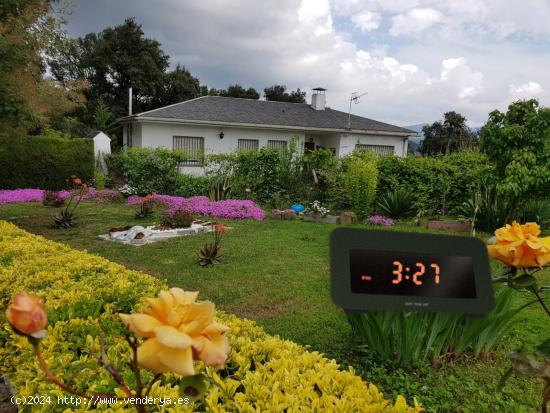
3:27
